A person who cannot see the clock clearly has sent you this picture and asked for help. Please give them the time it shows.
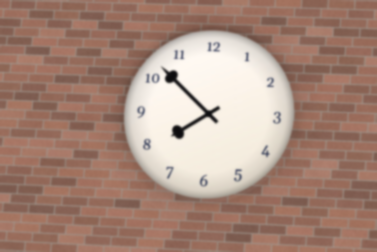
7:52
